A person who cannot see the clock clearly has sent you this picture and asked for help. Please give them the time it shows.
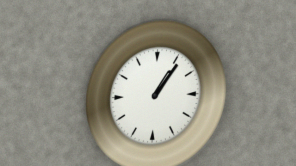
1:06
